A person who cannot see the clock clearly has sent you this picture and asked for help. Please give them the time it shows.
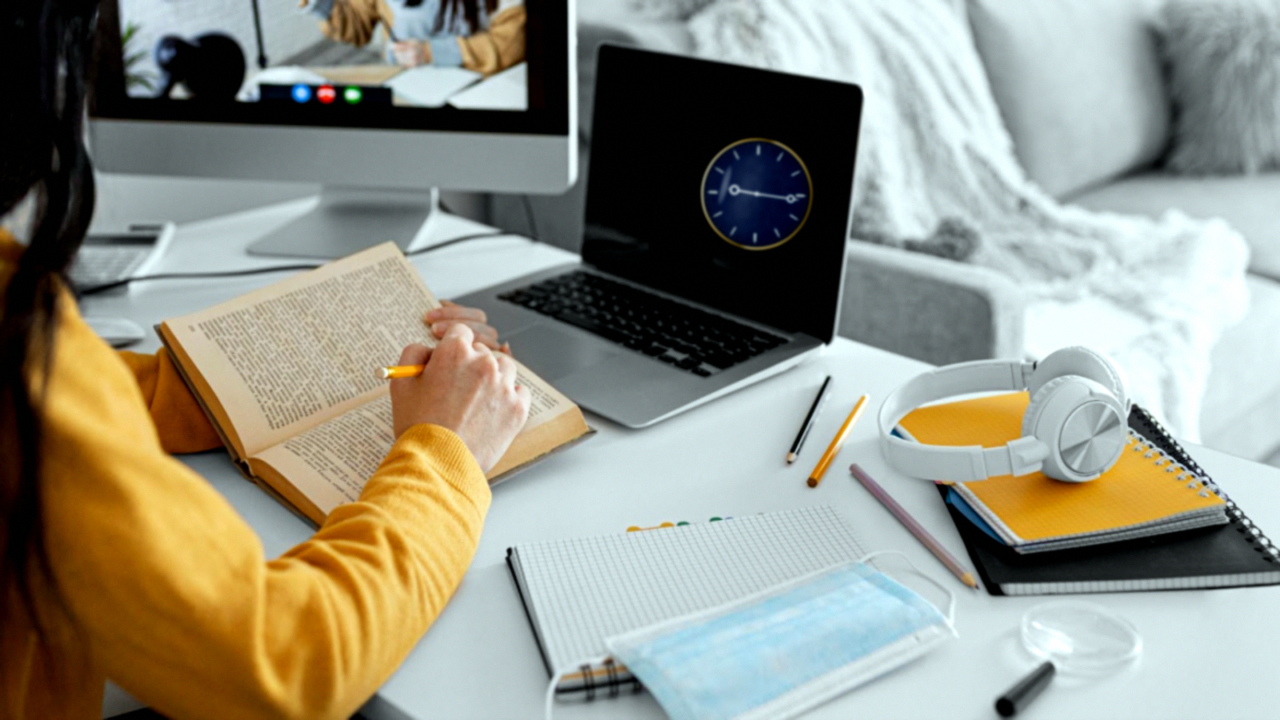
9:16
